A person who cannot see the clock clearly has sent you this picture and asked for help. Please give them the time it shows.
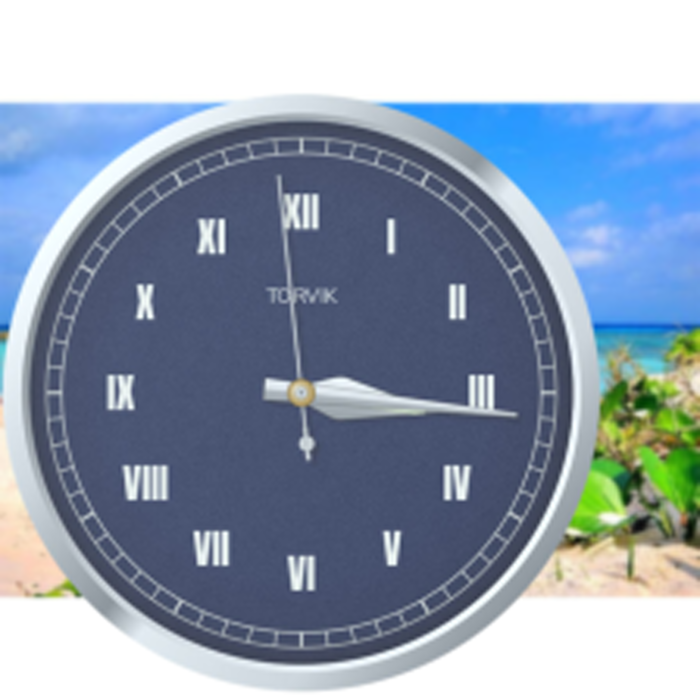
3:15:59
